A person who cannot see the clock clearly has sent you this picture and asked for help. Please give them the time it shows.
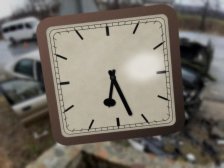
6:27
